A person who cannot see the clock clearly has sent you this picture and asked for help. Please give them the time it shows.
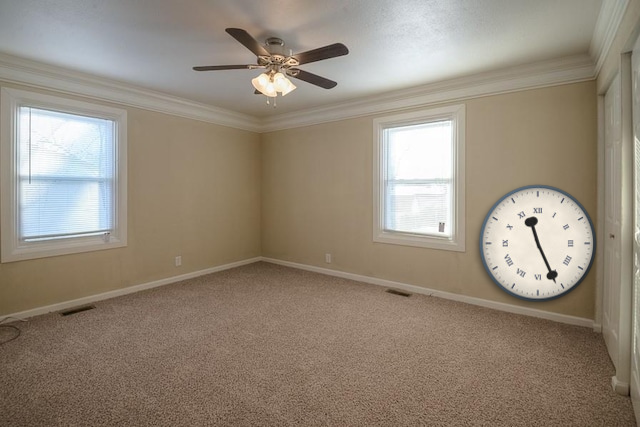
11:26
